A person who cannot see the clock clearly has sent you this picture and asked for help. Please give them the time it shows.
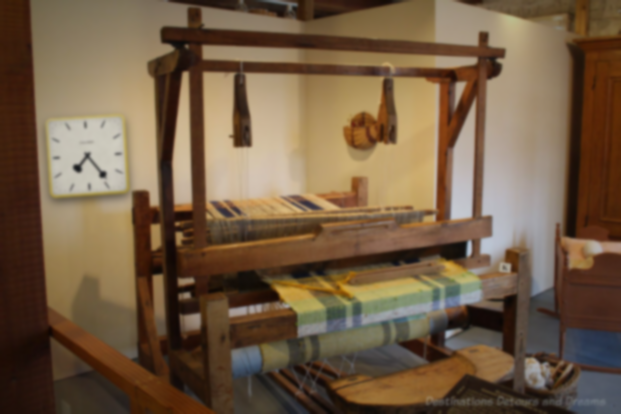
7:24
